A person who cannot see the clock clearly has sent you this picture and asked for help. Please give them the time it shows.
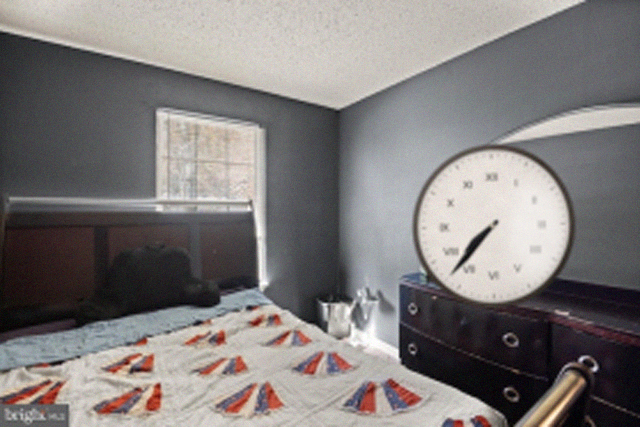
7:37
